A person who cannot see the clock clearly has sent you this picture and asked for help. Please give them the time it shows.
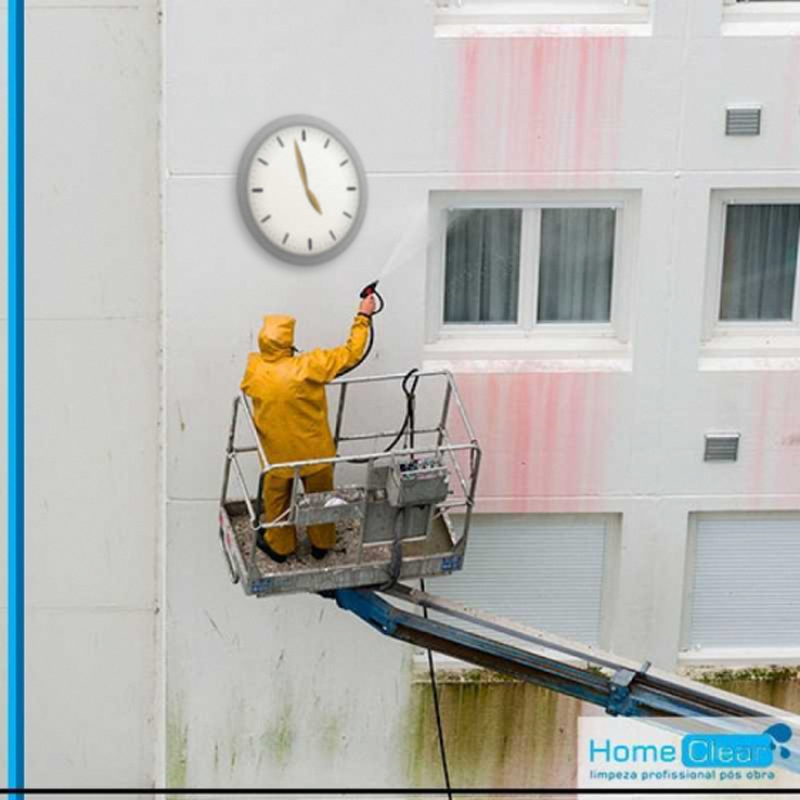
4:58
